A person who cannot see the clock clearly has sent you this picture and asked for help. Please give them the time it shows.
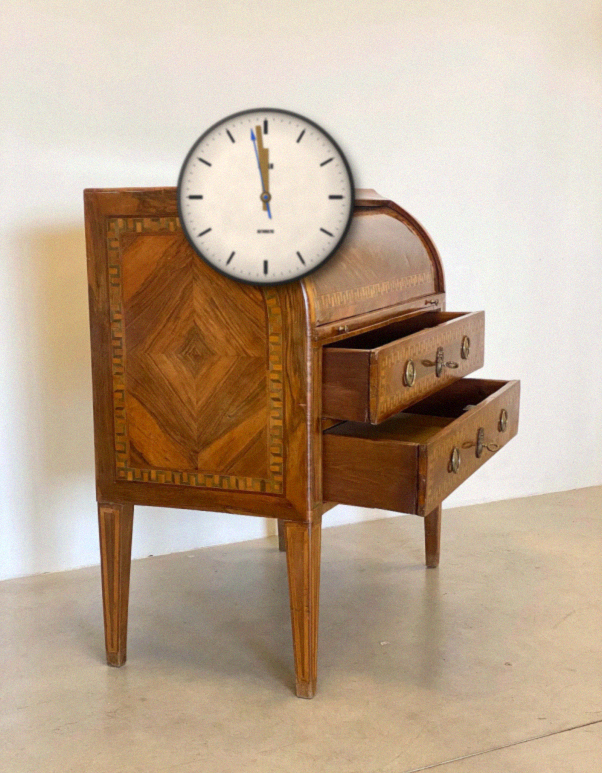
11:58:58
